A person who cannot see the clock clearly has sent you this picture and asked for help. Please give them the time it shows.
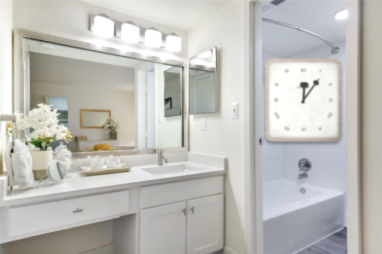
12:06
